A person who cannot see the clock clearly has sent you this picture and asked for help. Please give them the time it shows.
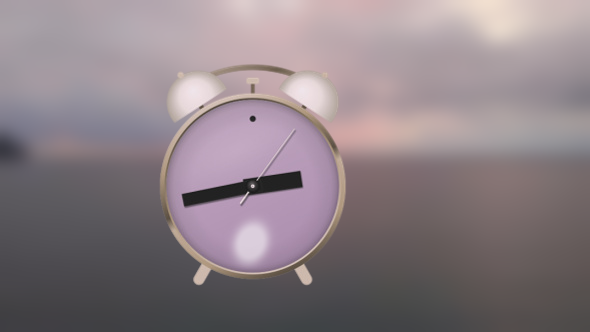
2:43:06
